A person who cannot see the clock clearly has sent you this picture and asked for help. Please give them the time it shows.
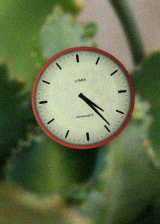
4:24
